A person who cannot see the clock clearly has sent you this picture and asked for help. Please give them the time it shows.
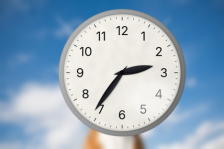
2:36
